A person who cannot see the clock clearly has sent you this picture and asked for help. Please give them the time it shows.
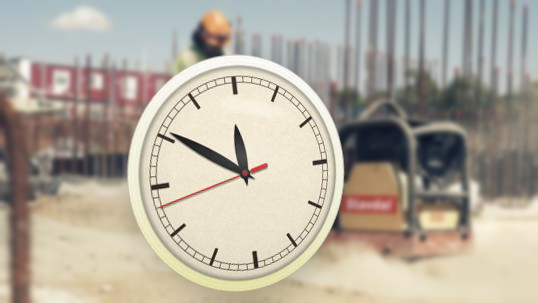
11:50:43
